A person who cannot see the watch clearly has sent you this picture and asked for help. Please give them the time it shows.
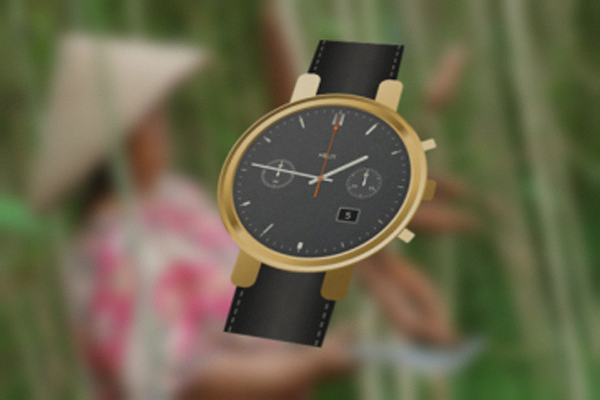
1:46
